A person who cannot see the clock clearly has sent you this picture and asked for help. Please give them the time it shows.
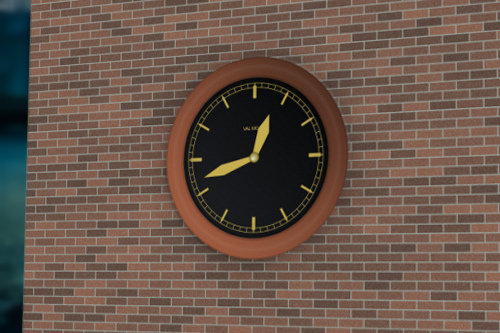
12:42
